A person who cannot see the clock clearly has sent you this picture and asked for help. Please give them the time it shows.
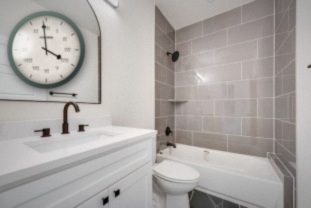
3:59
